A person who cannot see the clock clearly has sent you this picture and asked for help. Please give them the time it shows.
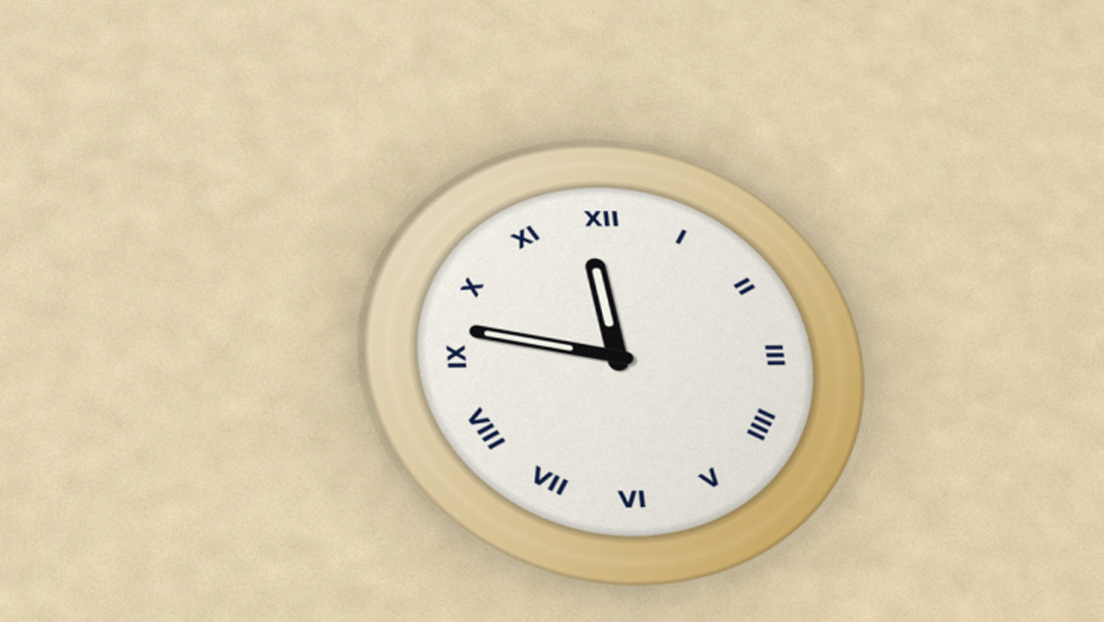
11:47
